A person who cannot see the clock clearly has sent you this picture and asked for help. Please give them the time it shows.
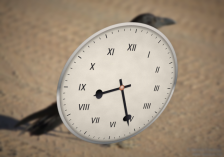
8:26
